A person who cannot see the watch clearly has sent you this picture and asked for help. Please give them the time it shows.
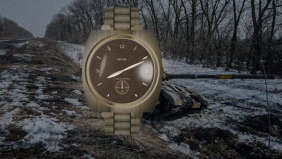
8:11
